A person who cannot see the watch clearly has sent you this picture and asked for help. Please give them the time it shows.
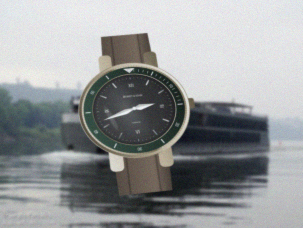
2:42
